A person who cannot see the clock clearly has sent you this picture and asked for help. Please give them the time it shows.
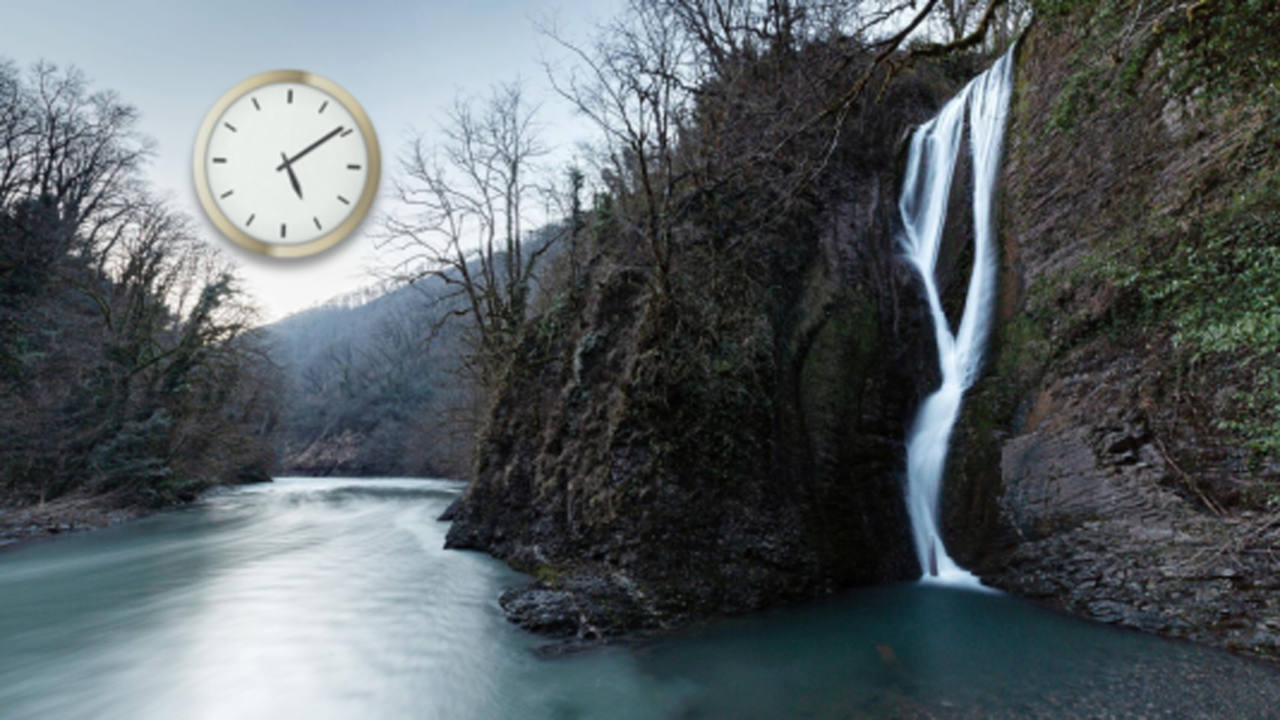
5:09
